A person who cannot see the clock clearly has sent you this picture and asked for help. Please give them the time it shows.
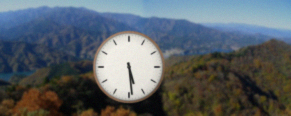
5:29
